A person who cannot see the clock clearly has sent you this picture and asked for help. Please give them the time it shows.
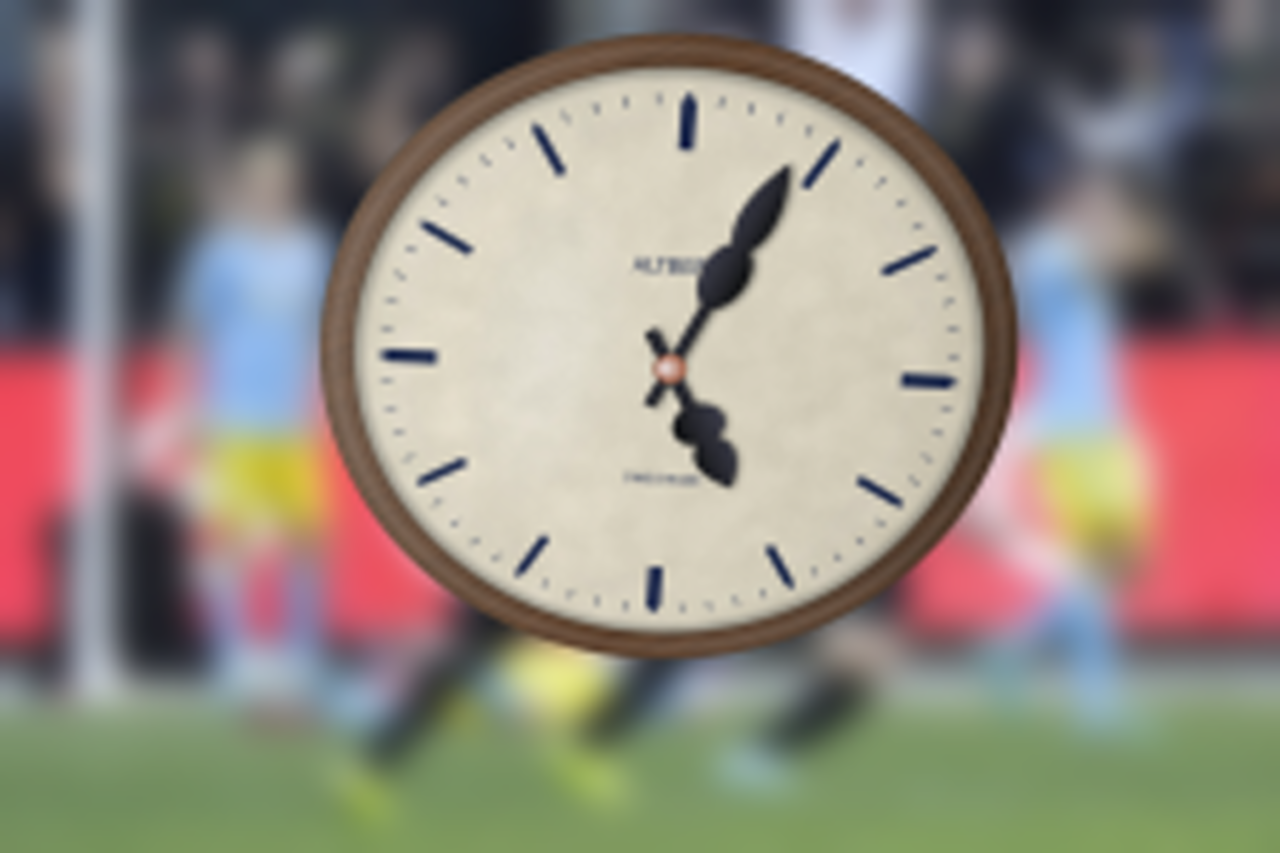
5:04
